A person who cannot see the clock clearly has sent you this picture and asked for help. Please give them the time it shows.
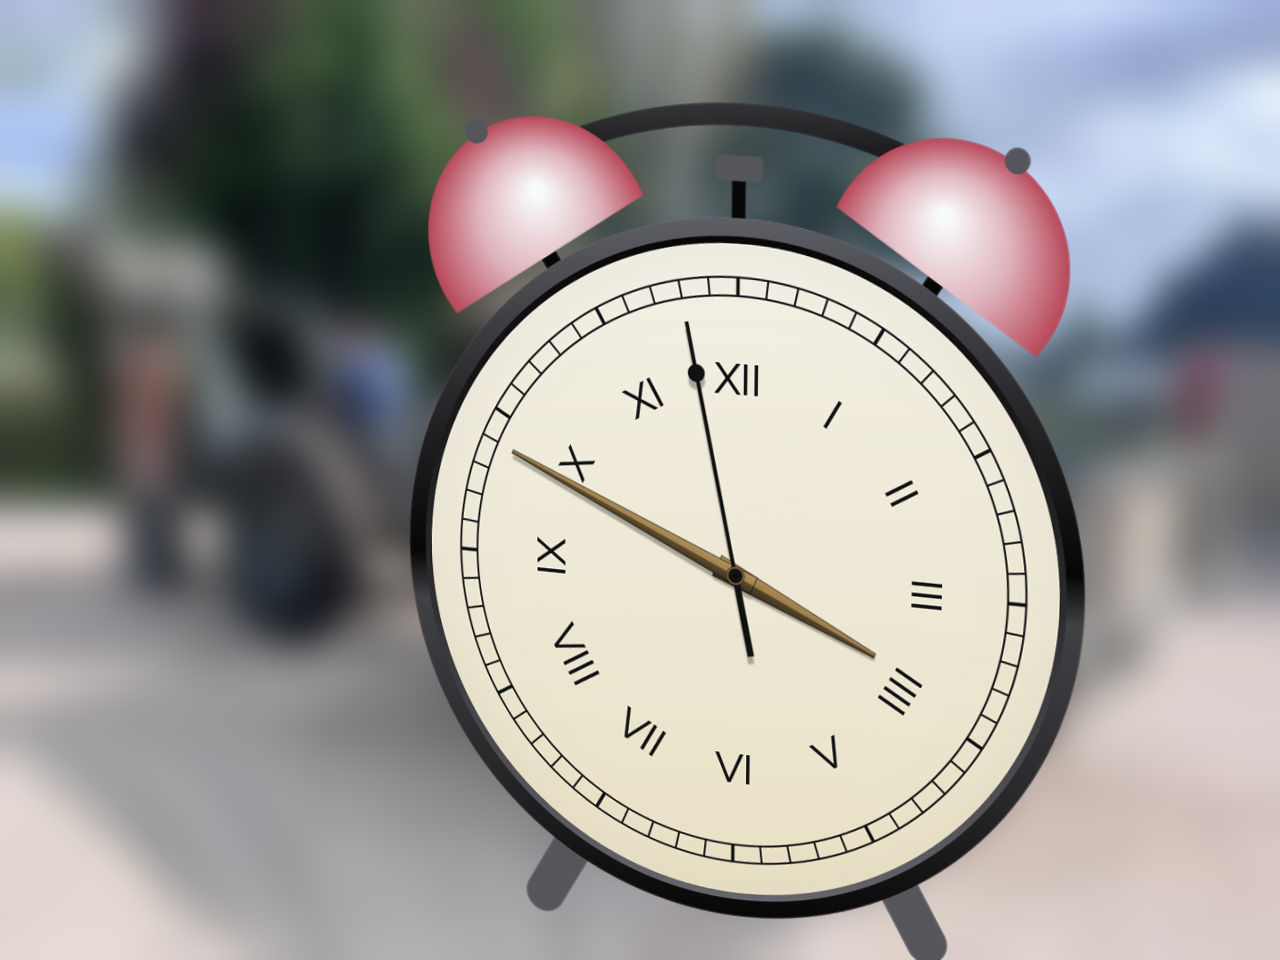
3:48:58
